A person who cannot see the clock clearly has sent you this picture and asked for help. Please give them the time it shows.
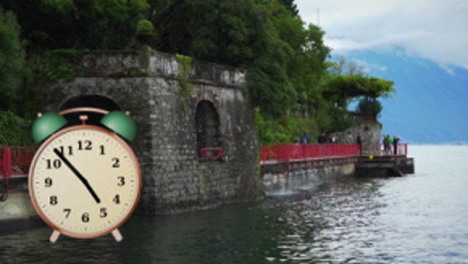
4:53
